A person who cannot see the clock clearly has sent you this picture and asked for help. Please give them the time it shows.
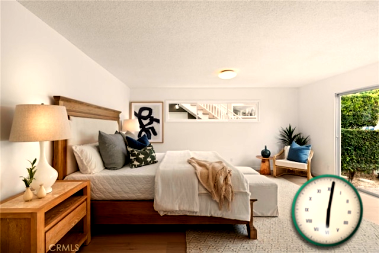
6:01
